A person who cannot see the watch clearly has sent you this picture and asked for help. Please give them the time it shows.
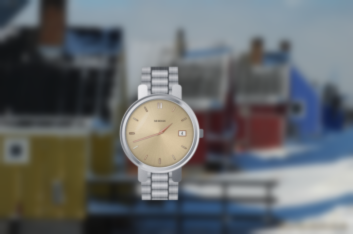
1:42
